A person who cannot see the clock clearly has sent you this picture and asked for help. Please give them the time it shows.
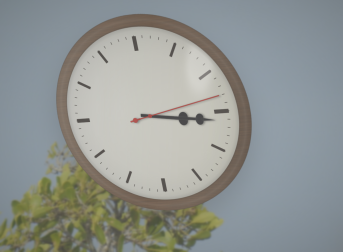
3:16:13
